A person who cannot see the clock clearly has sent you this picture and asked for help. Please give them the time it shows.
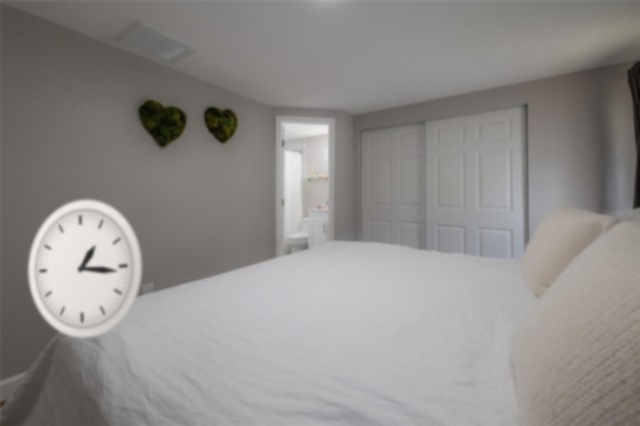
1:16
